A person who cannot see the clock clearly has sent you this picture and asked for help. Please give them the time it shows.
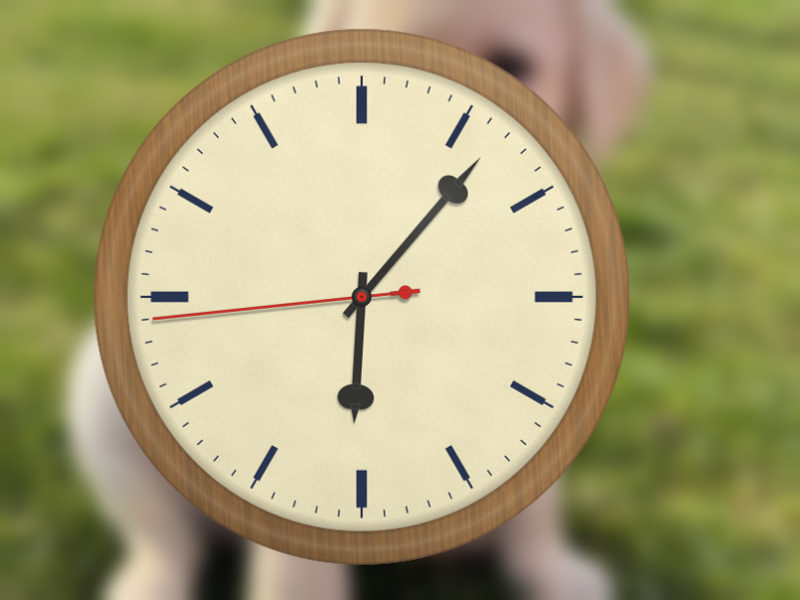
6:06:44
